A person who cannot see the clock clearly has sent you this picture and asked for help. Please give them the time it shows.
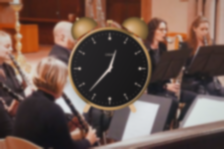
12:37
